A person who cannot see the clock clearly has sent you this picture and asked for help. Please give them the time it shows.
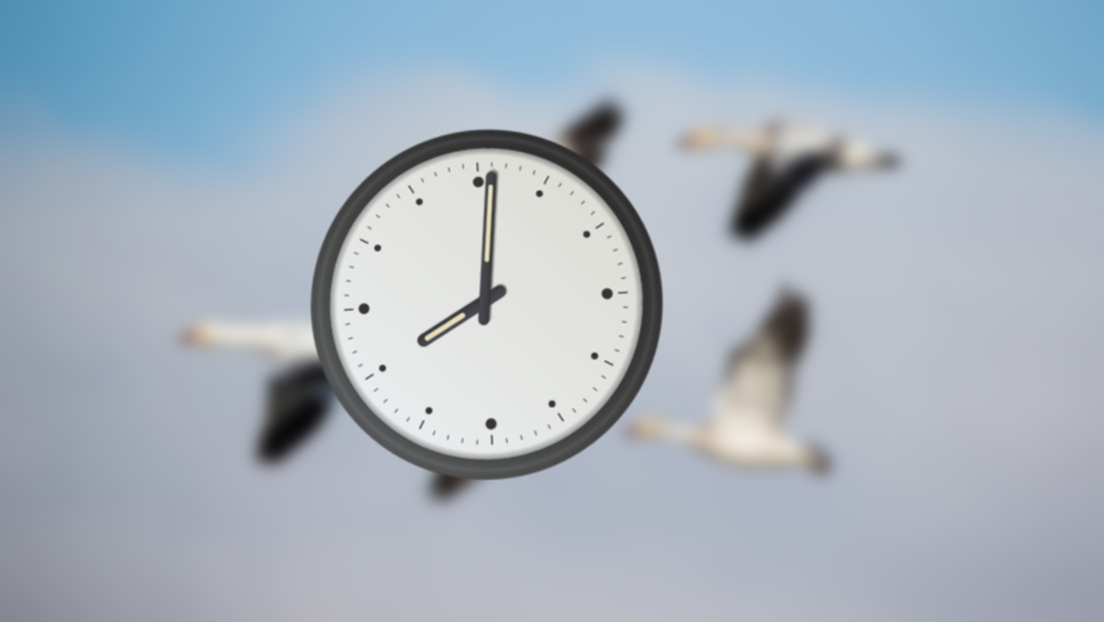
8:01
